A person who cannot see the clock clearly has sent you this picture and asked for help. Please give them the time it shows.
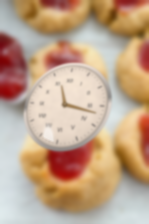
11:17
